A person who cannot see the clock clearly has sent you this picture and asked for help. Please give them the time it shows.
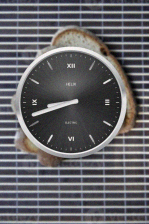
8:42
